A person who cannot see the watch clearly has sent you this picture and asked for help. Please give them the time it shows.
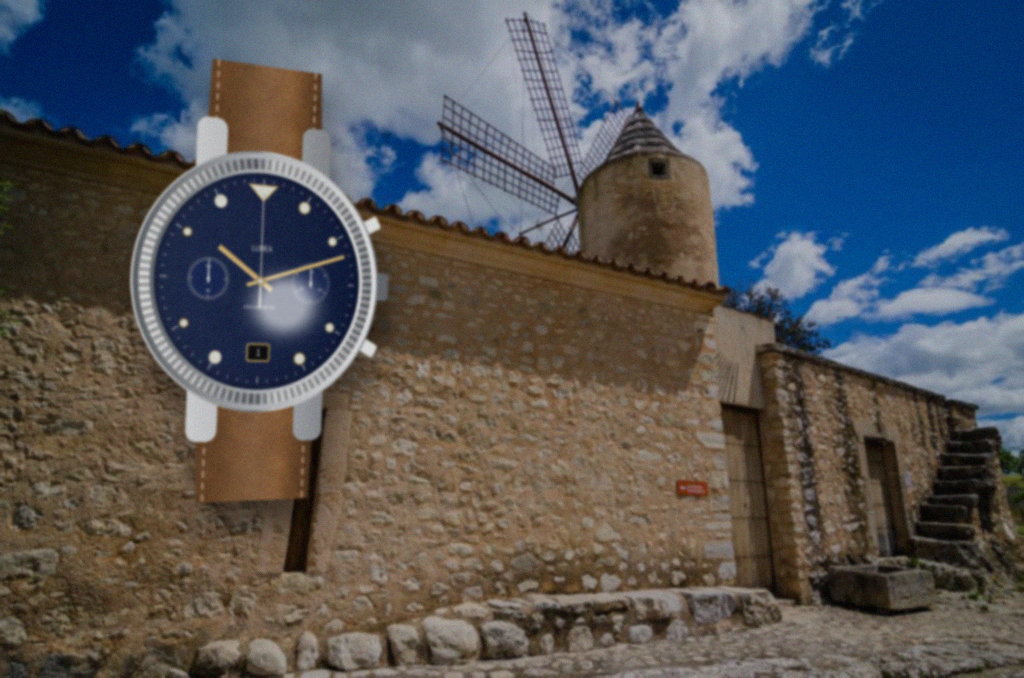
10:12
